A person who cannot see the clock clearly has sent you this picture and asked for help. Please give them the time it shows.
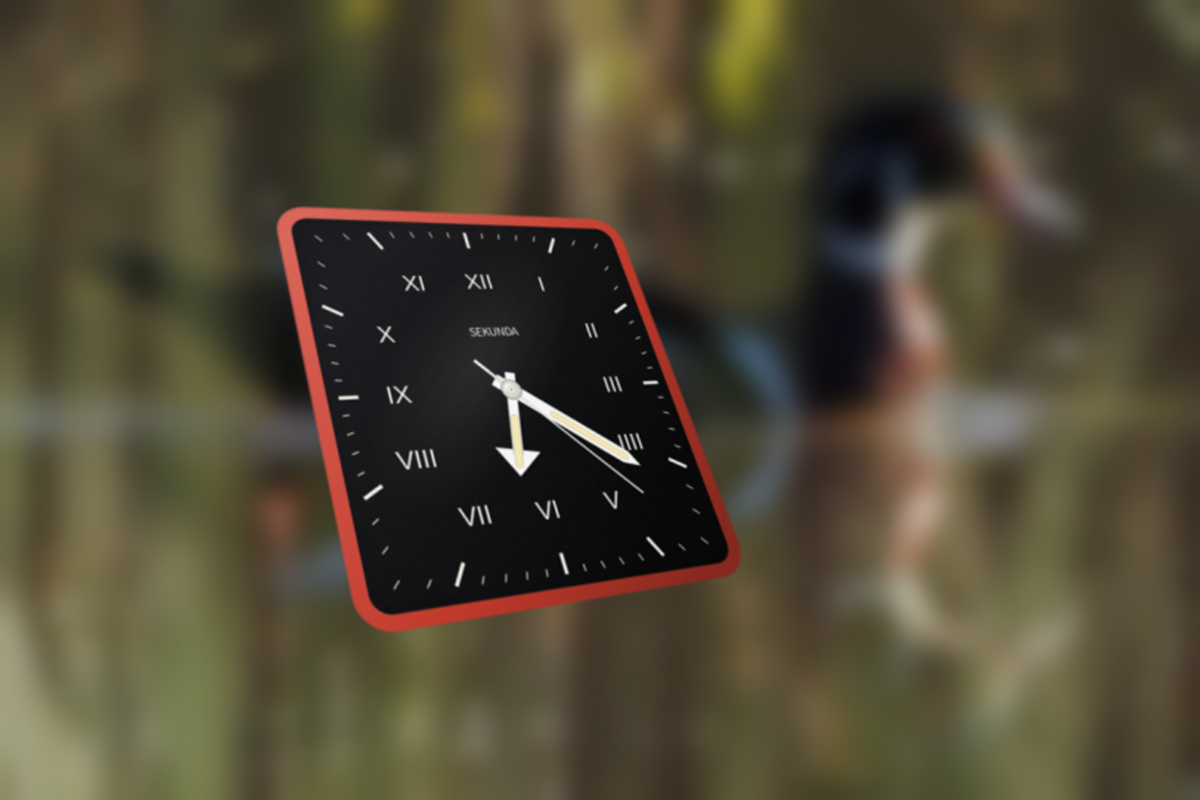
6:21:23
